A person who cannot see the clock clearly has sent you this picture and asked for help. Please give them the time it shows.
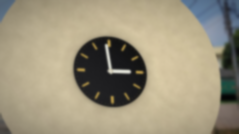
2:59
